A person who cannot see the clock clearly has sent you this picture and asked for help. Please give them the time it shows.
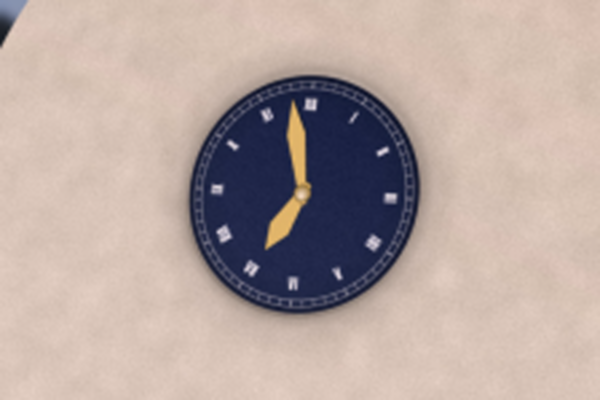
6:58
